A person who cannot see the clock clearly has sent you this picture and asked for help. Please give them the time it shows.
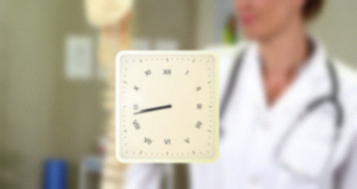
8:43
